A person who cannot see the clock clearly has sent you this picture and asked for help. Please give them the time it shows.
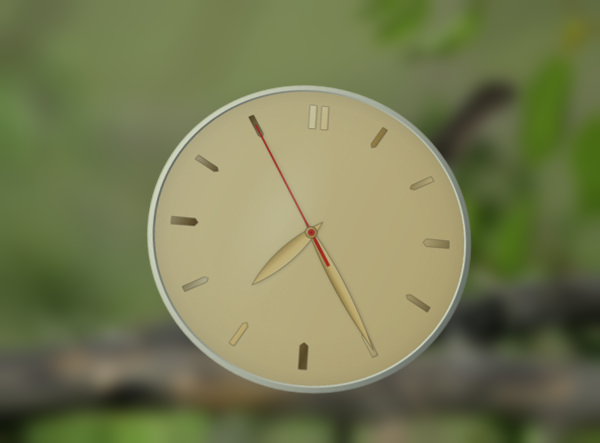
7:24:55
